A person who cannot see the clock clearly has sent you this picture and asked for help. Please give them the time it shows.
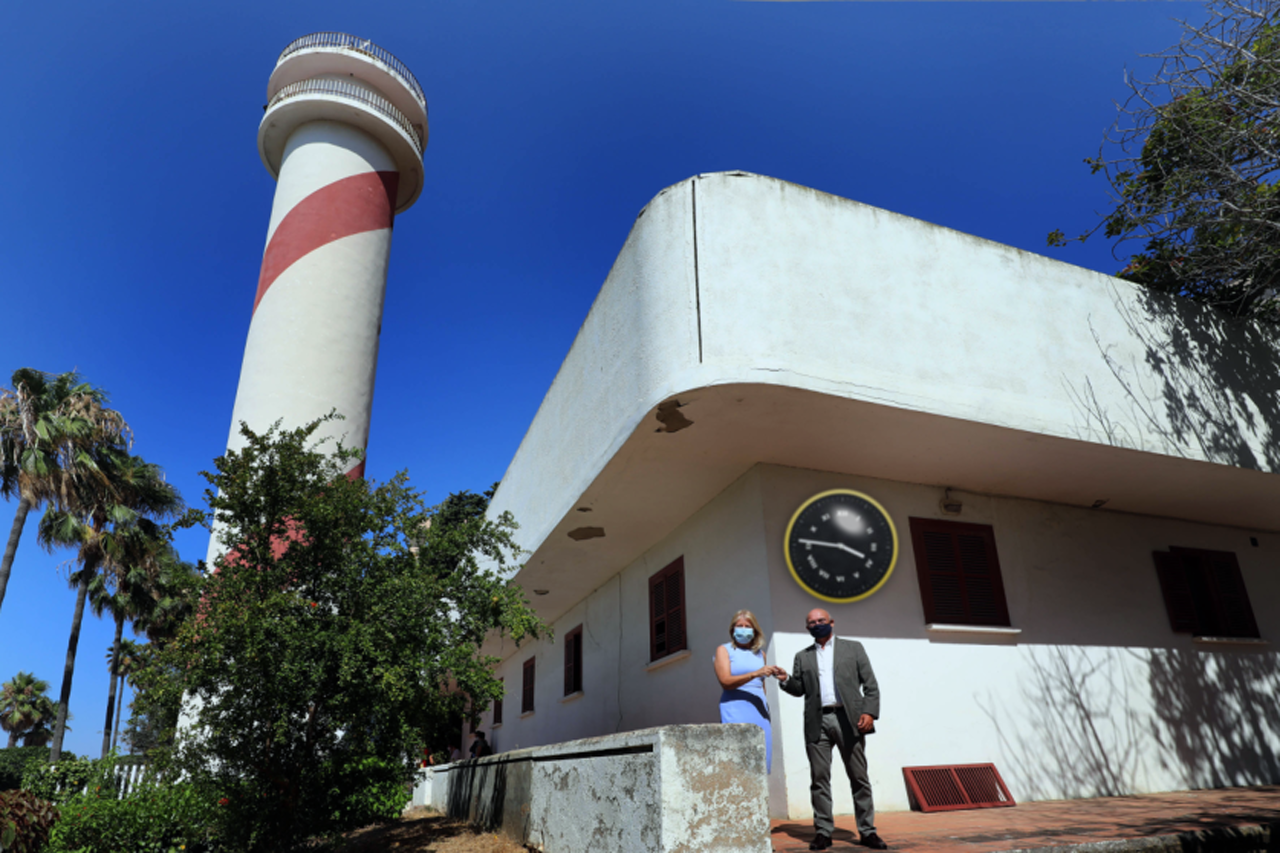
3:46
